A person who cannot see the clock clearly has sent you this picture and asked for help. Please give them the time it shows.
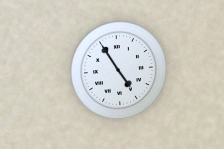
4:55
